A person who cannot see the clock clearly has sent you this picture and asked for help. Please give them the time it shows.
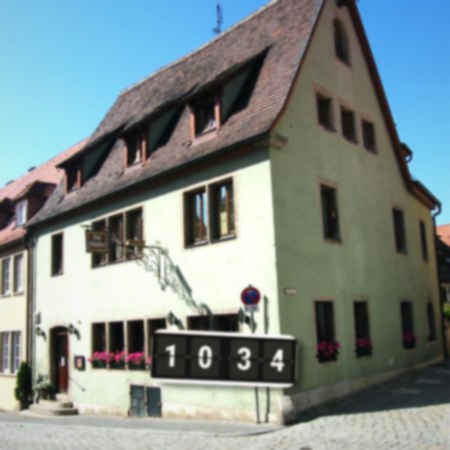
10:34
